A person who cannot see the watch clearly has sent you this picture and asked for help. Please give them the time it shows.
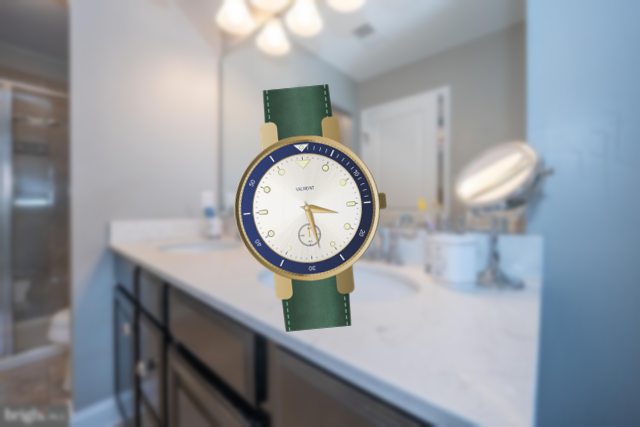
3:28
